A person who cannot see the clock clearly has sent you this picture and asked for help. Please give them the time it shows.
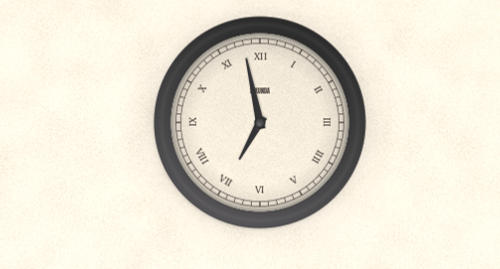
6:58
